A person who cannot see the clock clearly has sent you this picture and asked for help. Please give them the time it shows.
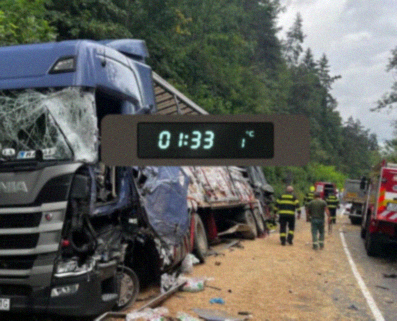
1:33
